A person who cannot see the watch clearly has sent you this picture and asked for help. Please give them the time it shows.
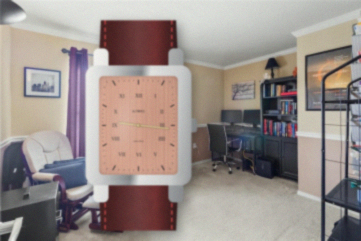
9:16
